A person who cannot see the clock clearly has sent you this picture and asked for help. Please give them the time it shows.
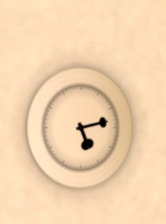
5:13
